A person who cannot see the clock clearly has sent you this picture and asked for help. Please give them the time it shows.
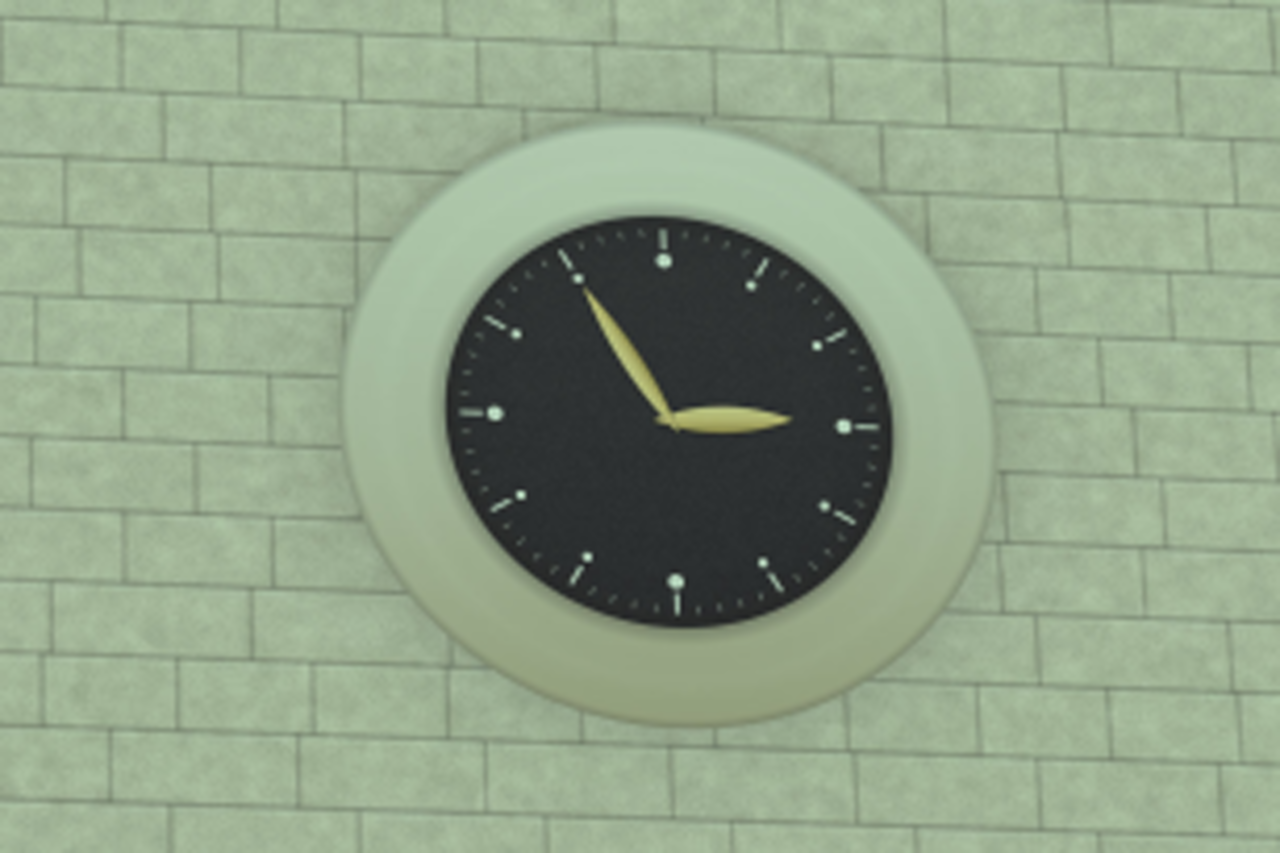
2:55
